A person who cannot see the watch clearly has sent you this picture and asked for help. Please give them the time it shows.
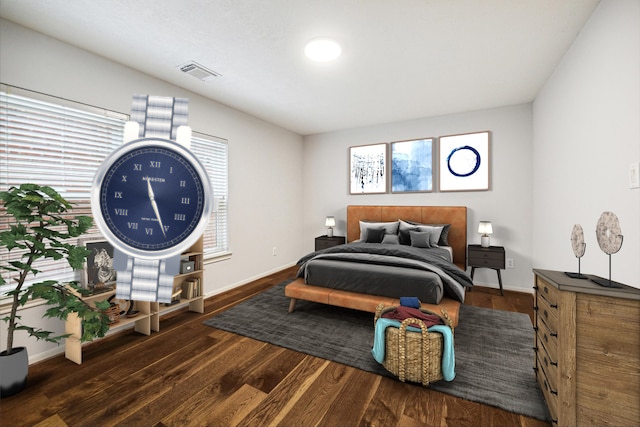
11:26
